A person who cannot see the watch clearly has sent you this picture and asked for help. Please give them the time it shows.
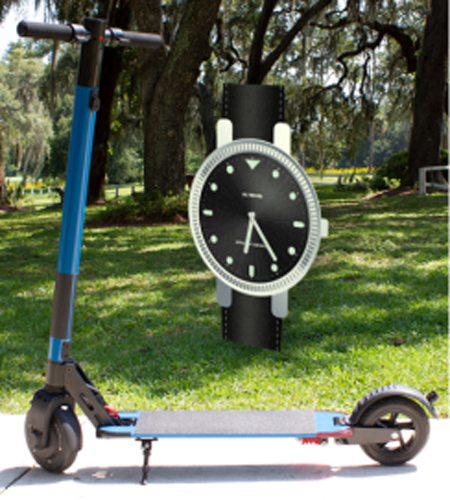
6:24
